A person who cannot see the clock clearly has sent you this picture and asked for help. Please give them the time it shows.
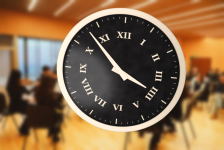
3:53
